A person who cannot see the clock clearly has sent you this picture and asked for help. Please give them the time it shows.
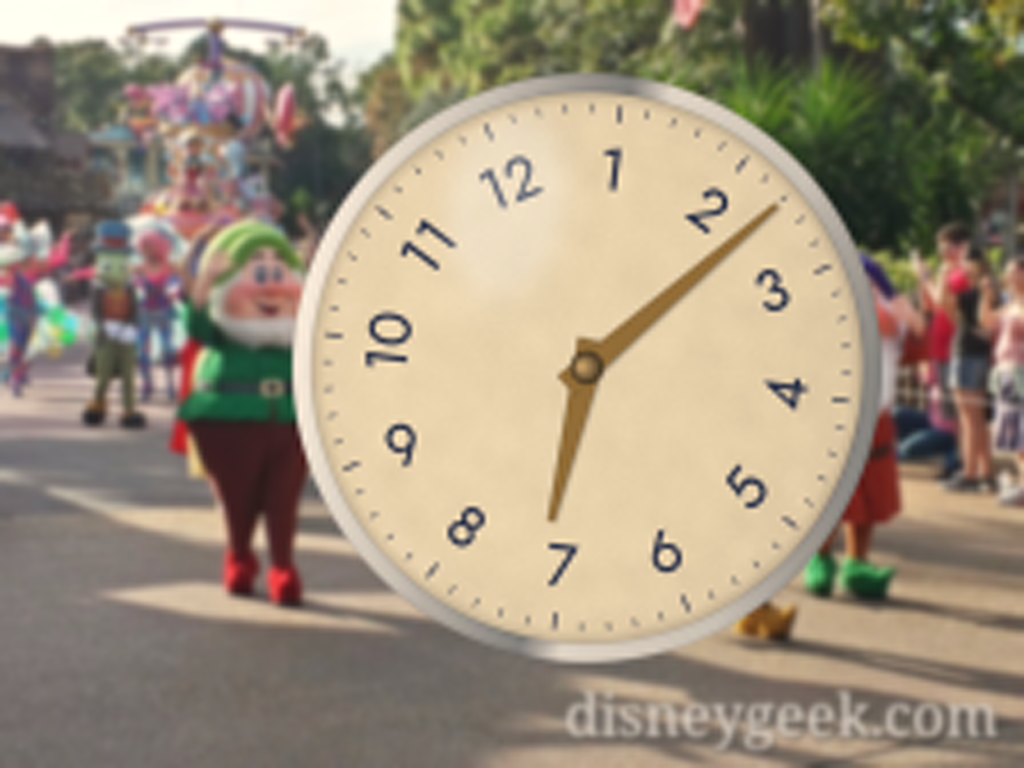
7:12
